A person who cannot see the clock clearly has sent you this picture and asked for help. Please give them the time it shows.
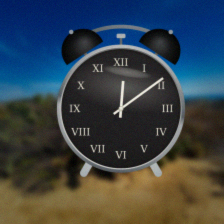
12:09
